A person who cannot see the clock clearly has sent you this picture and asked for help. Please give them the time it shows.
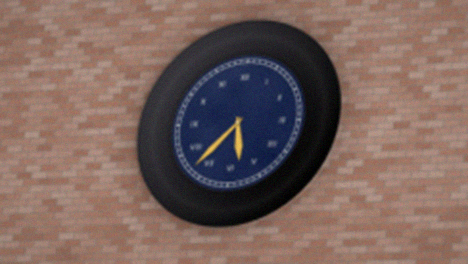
5:37
